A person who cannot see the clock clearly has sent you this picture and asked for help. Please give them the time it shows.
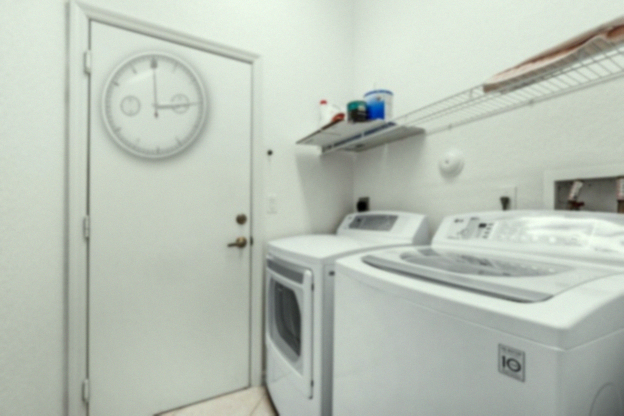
3:15
